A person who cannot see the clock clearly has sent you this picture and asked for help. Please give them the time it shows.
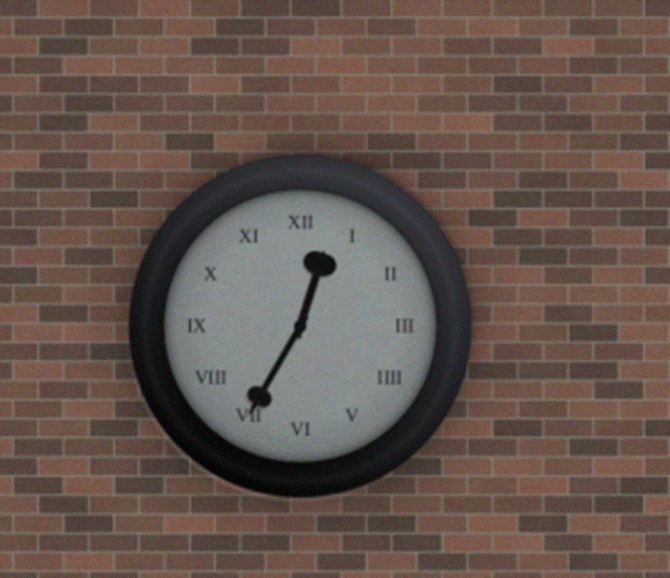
12:35
